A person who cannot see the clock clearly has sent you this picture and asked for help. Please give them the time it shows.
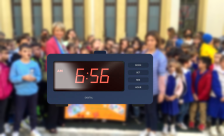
6:56
